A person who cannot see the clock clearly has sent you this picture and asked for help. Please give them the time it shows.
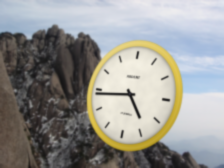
4:44
